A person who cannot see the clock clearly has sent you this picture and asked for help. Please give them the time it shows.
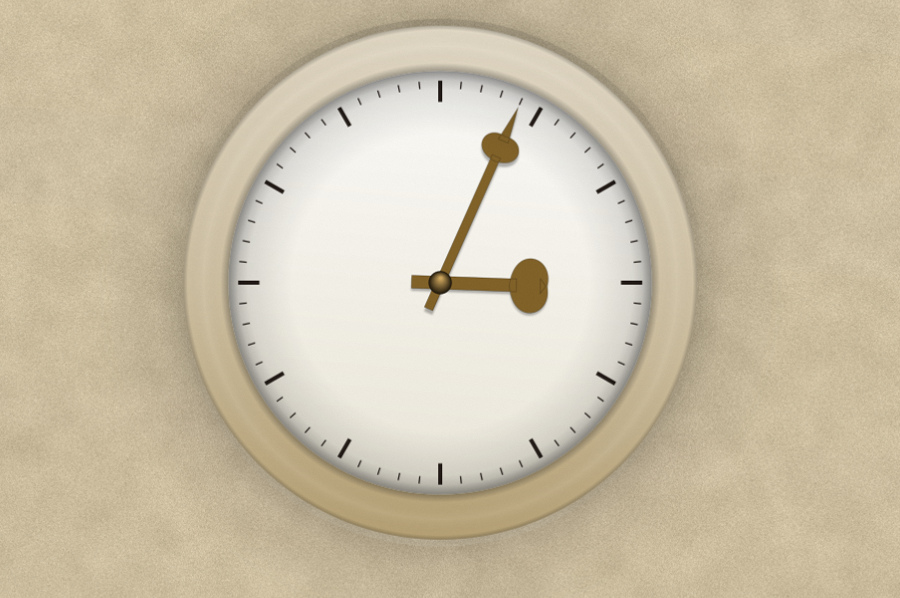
3:04
